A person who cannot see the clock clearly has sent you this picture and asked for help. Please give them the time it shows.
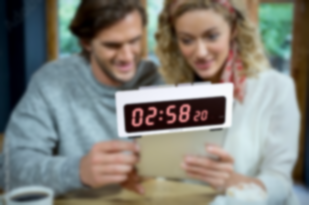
2:58
